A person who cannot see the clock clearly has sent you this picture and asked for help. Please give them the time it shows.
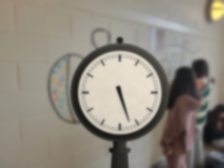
5:27
